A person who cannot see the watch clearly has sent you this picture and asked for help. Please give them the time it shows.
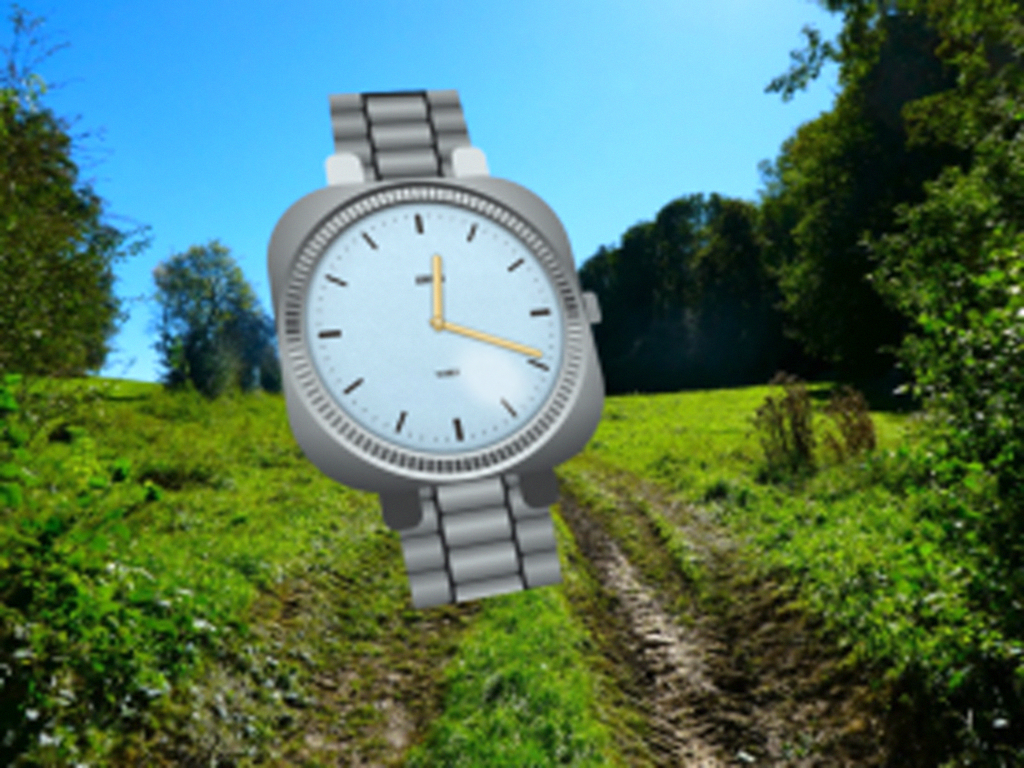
12:19
